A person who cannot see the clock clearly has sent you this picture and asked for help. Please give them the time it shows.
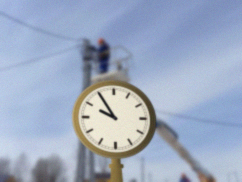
9:55
